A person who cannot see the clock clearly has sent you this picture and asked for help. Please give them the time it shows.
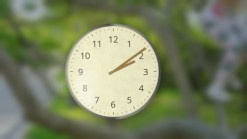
2:09
